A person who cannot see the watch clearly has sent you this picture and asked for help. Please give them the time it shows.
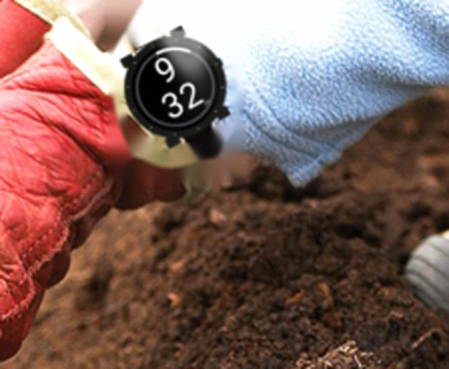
9:32
